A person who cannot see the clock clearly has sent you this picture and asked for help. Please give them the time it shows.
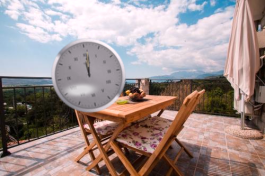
12:01
